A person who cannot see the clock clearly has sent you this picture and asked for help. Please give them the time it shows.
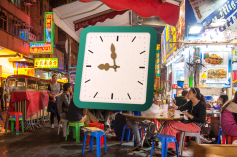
8:58
